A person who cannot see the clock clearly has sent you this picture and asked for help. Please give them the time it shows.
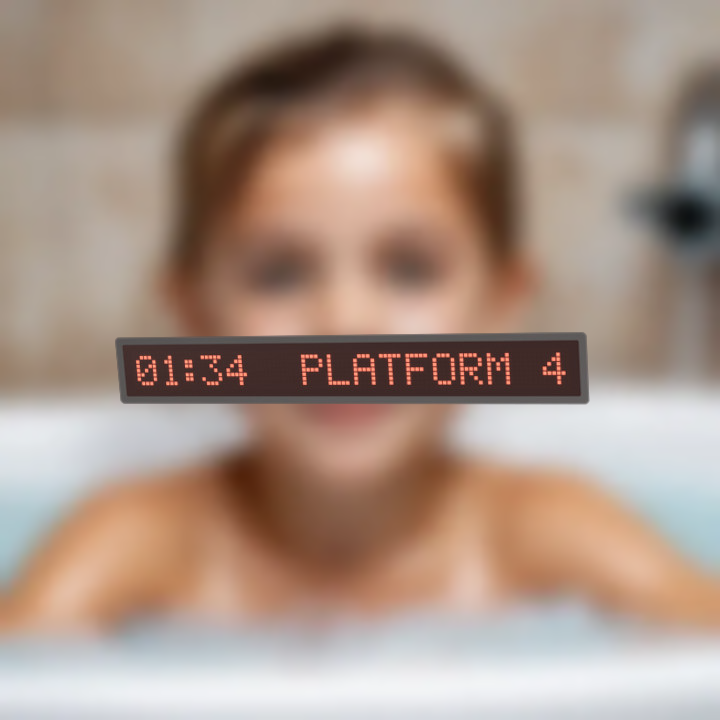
1:34
